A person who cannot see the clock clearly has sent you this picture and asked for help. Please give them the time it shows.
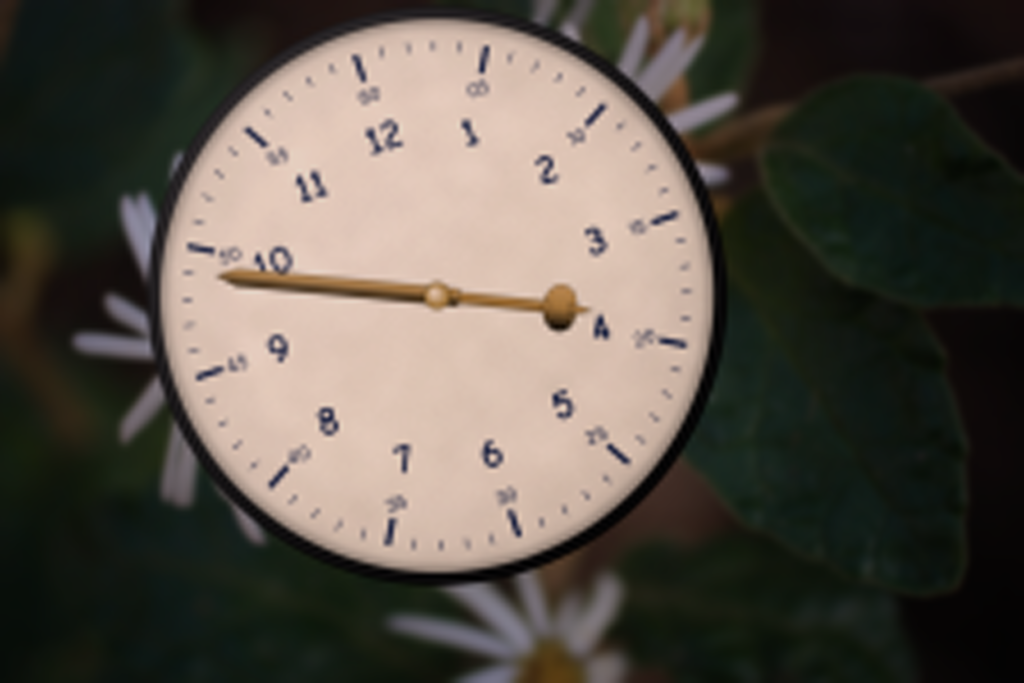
3:49
